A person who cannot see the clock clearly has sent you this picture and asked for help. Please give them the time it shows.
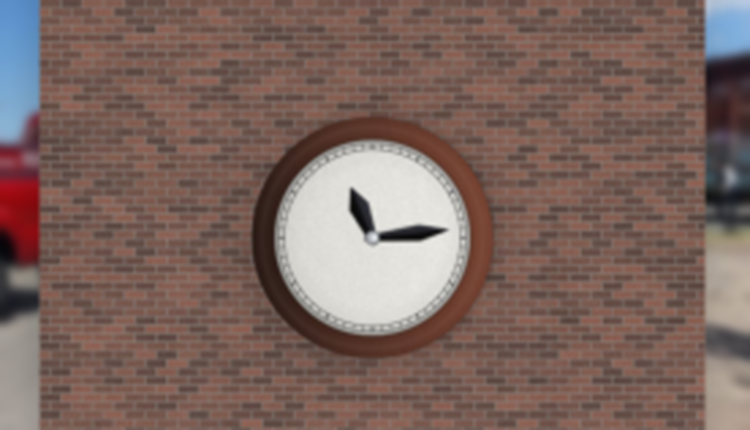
11:14
